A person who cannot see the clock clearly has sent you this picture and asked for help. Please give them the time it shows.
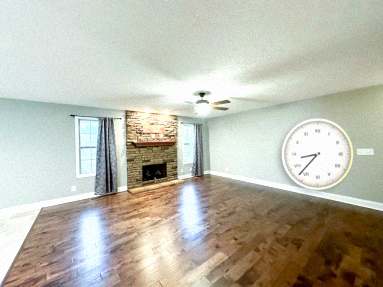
8:37
